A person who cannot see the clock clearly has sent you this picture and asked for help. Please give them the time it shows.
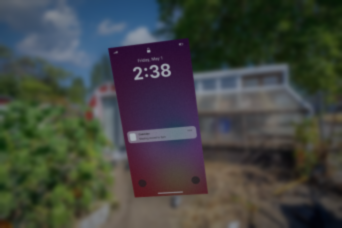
2:38
